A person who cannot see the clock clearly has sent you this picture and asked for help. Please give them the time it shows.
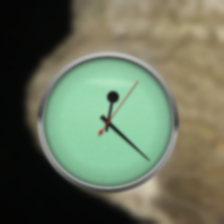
12:22:06
